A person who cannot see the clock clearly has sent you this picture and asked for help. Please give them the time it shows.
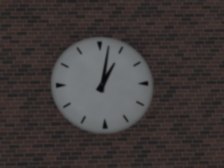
1:02
